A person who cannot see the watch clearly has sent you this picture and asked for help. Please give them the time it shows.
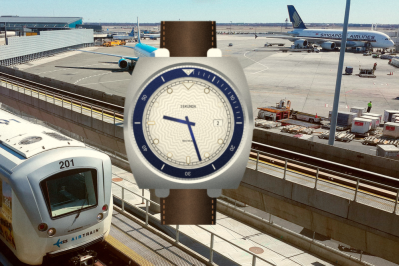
9:27
